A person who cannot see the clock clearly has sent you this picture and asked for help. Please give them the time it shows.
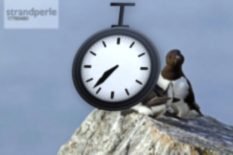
7:37
